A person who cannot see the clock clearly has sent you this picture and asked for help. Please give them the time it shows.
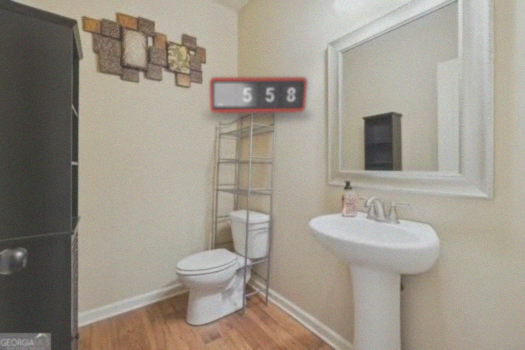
5:58
